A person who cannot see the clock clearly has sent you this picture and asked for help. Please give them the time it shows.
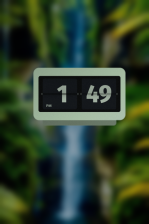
1:49
